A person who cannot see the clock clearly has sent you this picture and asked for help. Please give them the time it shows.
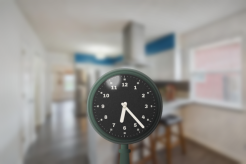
6:23
